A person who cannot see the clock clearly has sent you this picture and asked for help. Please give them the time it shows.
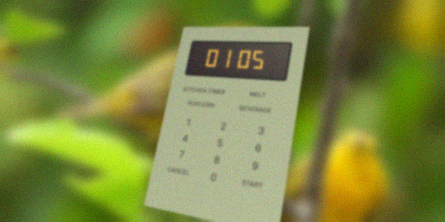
1:05
